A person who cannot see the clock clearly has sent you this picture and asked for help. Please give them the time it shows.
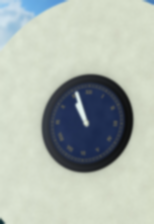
10:56
